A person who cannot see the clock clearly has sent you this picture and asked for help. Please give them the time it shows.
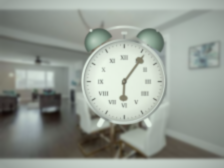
6:06
